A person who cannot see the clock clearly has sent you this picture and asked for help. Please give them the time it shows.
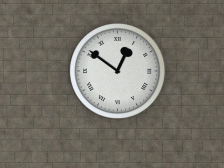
12:51
